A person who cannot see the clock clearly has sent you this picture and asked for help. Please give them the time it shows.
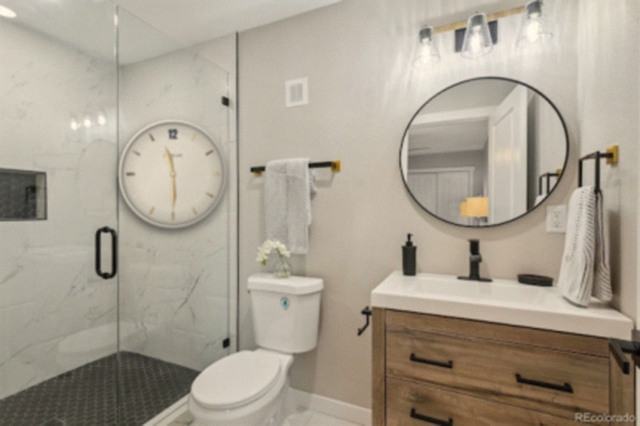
11:30
